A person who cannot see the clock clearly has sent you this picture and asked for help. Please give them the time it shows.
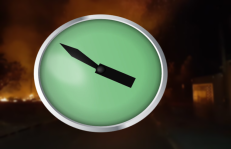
3:51
